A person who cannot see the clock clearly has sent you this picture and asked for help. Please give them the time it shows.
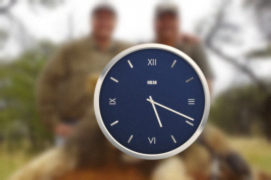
5:19
